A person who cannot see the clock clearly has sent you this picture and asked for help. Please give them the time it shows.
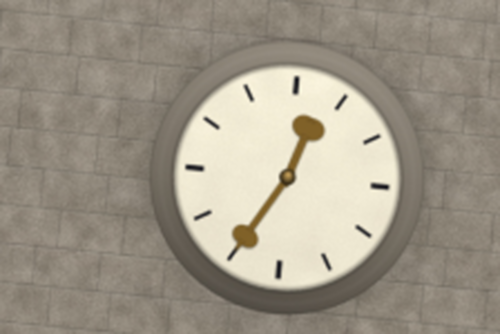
12:35
